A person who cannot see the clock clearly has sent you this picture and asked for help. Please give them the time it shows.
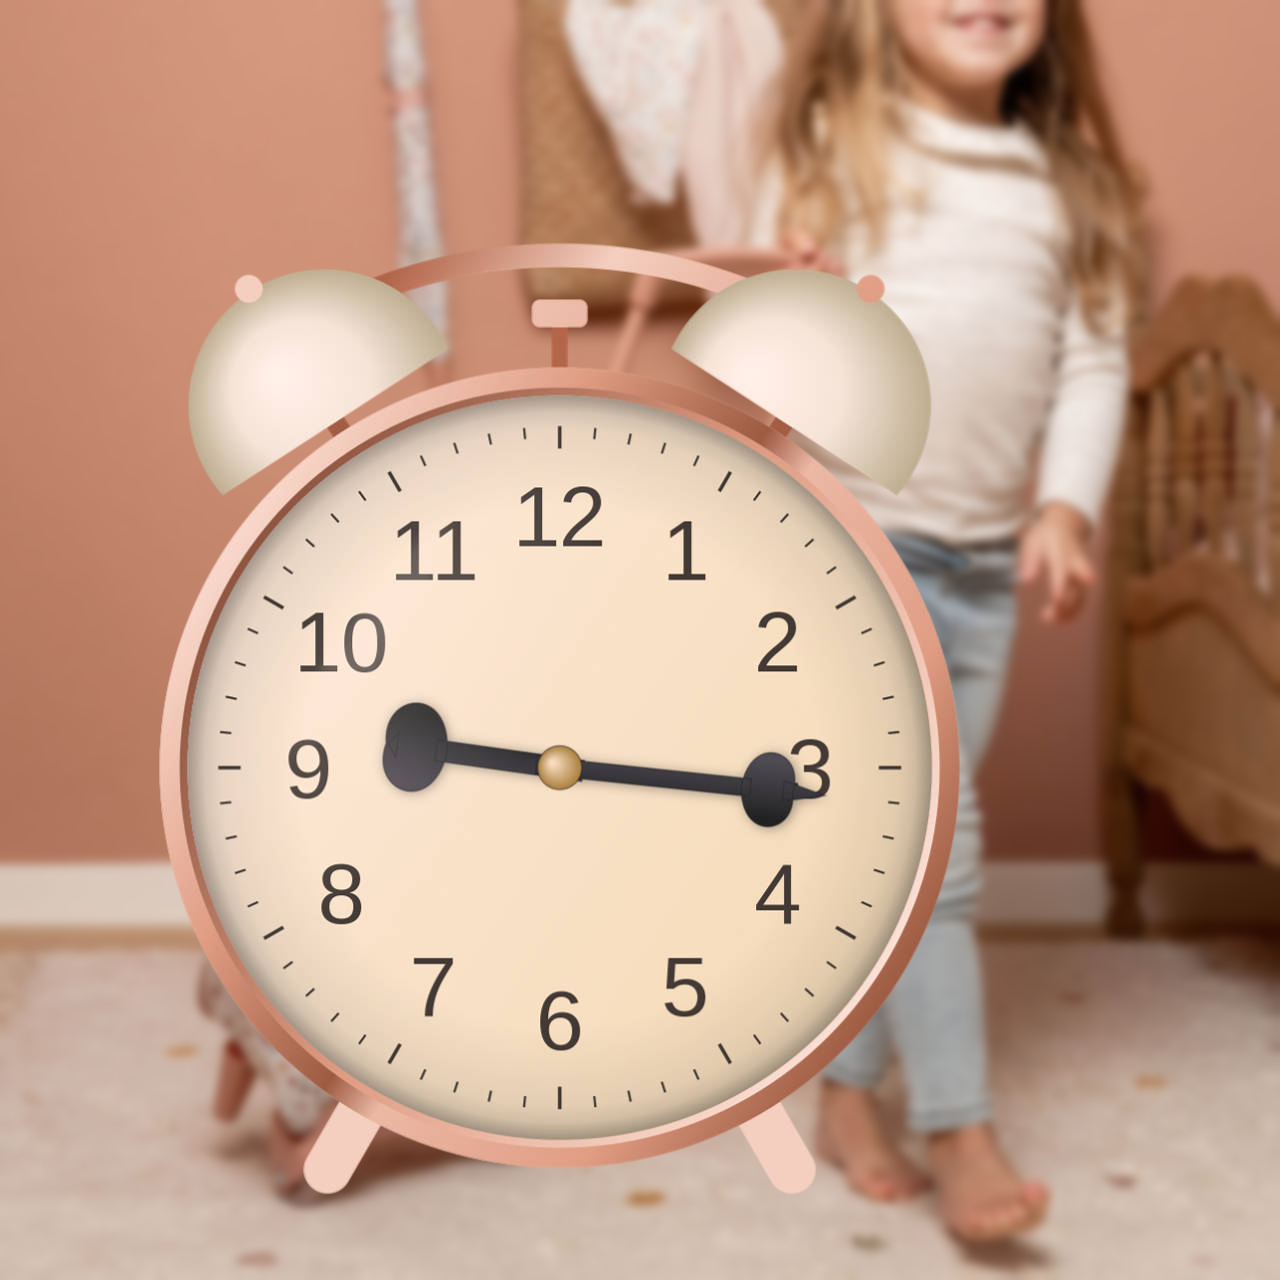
9:16
